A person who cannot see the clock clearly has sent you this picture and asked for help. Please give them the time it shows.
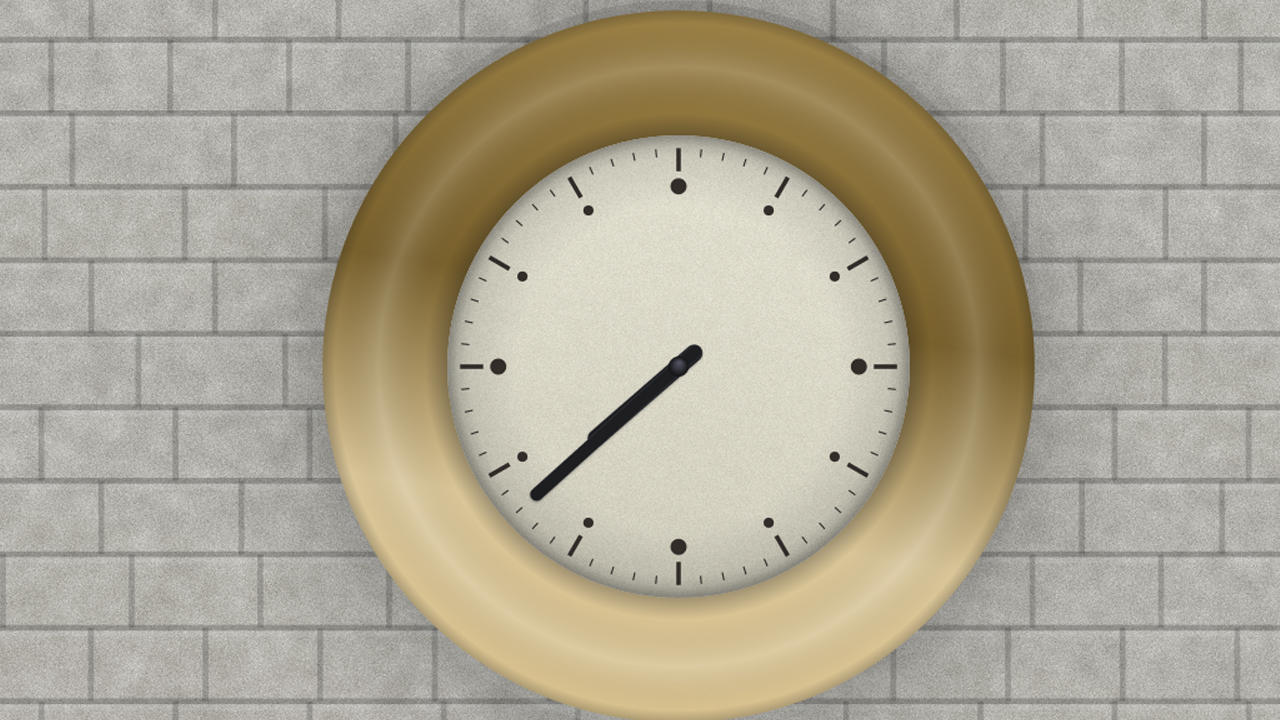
7:38
